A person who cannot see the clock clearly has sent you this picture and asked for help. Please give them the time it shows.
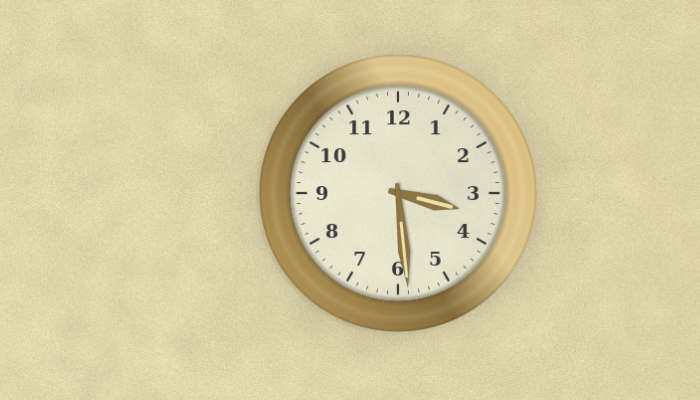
3:29
